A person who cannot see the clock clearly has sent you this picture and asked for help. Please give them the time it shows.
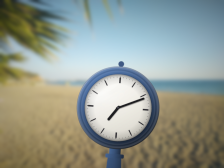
7:11
